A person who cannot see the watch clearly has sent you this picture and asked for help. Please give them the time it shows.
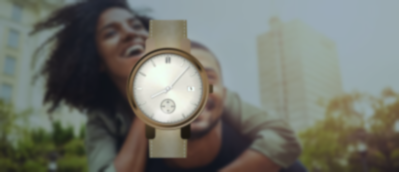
8:07
